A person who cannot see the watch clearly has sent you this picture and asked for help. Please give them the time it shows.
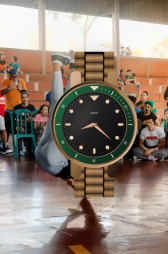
8:22
